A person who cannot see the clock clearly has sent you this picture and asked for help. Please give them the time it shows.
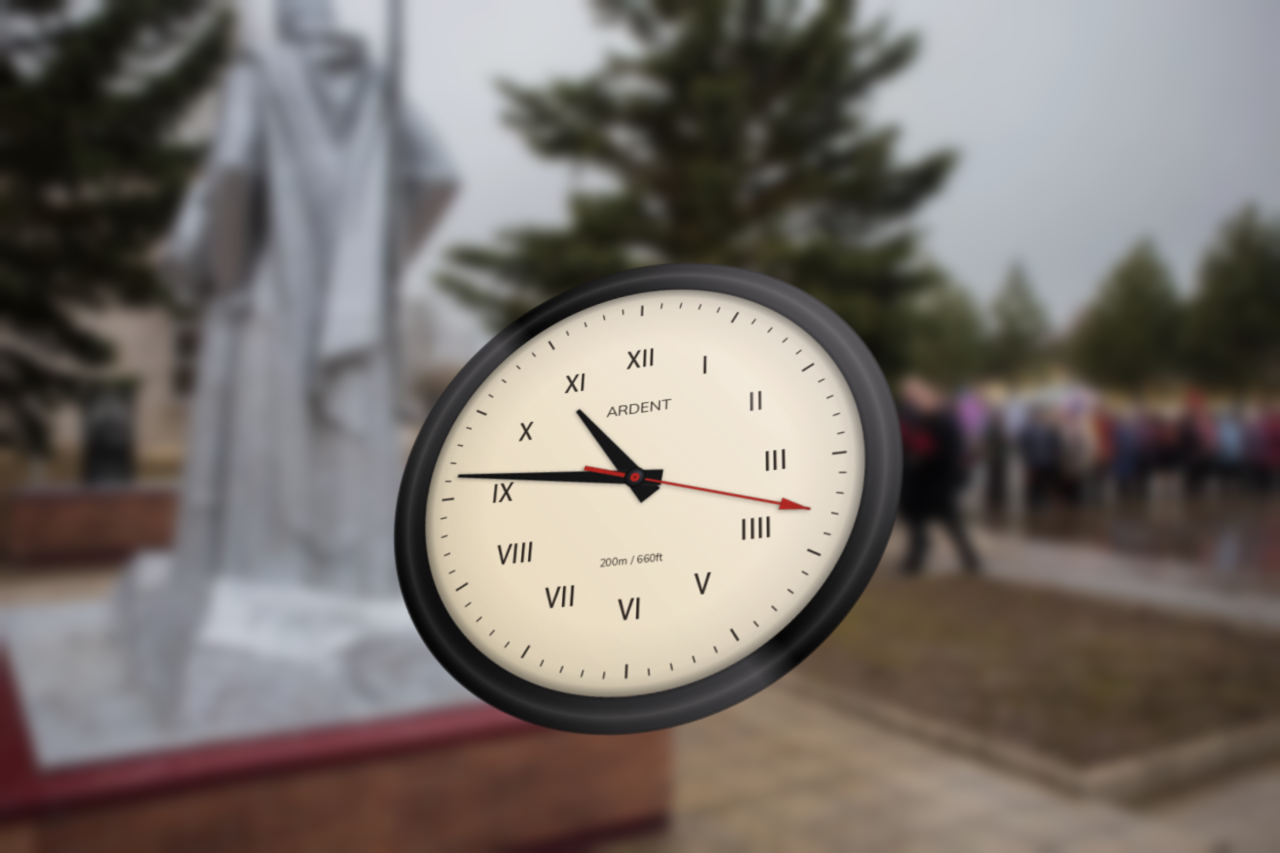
10:46:18
